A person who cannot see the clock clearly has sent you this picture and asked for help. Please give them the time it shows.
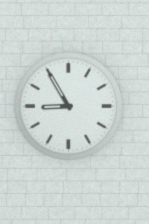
8:55
